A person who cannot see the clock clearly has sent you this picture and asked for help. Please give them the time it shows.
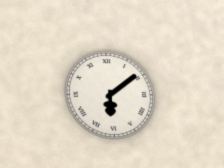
6:09
